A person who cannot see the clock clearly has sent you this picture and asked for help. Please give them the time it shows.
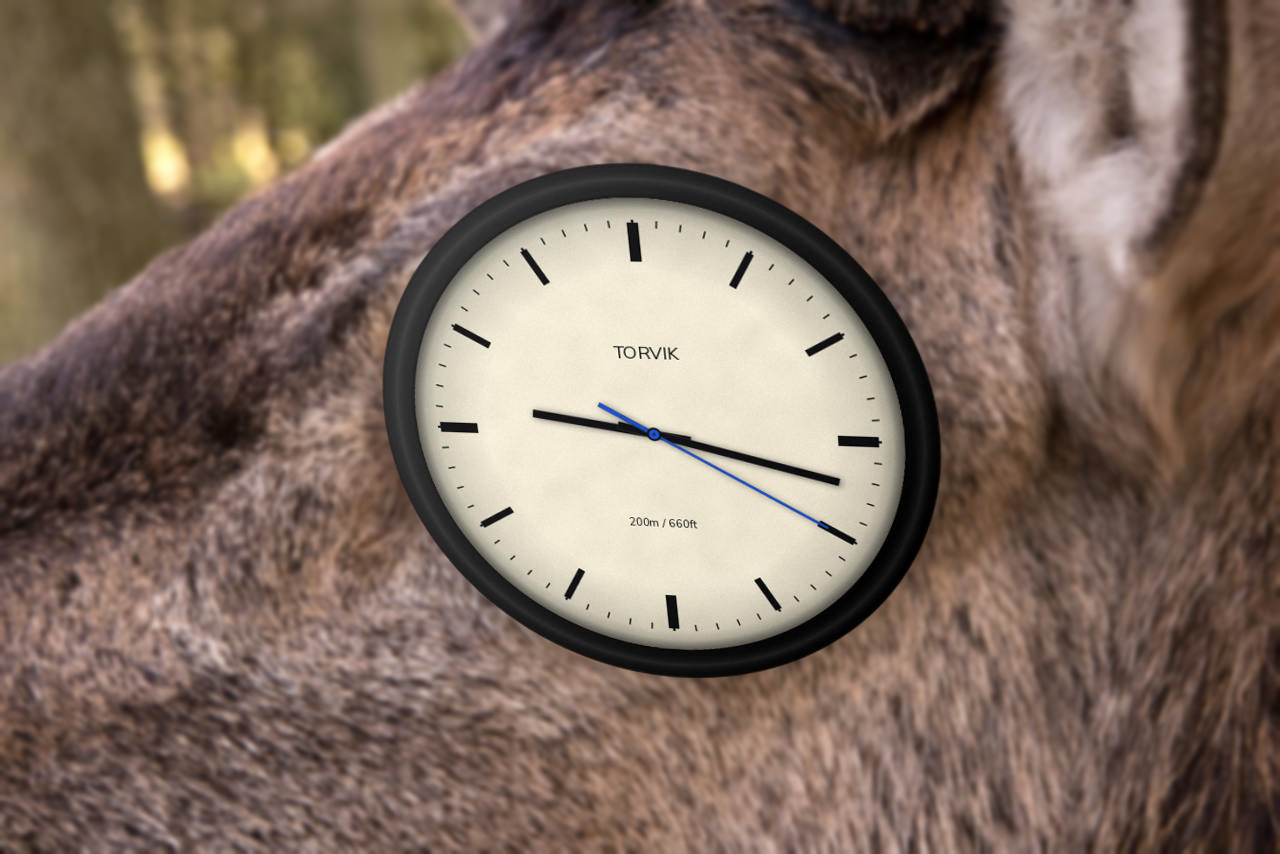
9:17:20
